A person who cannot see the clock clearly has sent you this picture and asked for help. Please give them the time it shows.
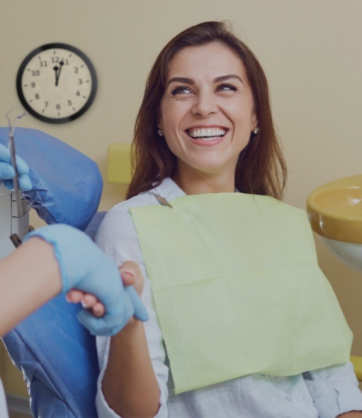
12:03
